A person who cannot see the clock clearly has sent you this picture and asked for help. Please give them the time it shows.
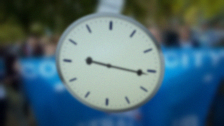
9:16
